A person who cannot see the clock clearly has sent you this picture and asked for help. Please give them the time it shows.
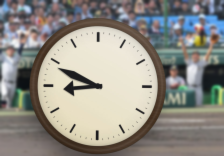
8:49
